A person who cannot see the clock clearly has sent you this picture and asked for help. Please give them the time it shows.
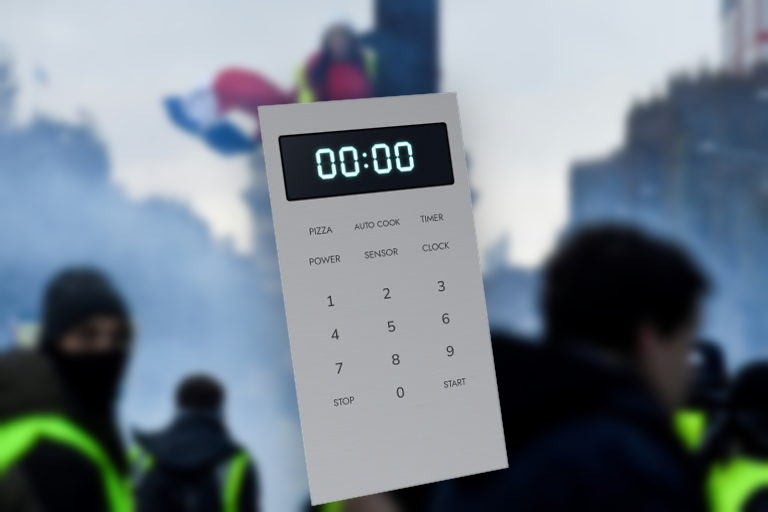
0:00
